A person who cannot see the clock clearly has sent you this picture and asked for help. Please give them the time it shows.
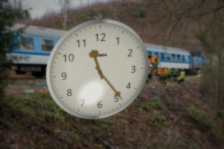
11:24
